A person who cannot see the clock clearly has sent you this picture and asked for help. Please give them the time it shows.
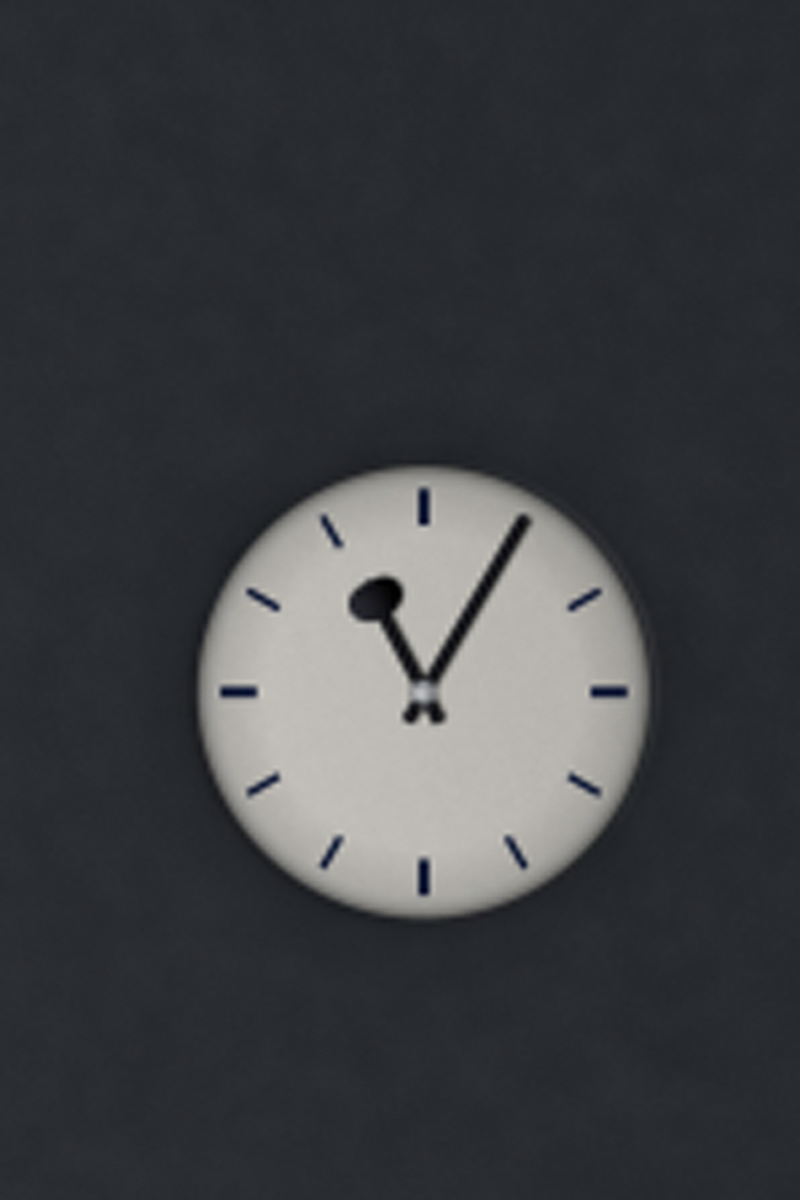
11:05
